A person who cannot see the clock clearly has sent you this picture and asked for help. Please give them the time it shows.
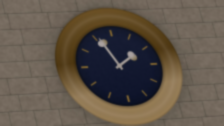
1:56
